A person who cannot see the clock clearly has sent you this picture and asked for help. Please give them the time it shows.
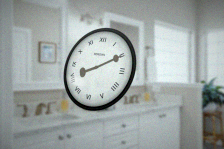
8:10
